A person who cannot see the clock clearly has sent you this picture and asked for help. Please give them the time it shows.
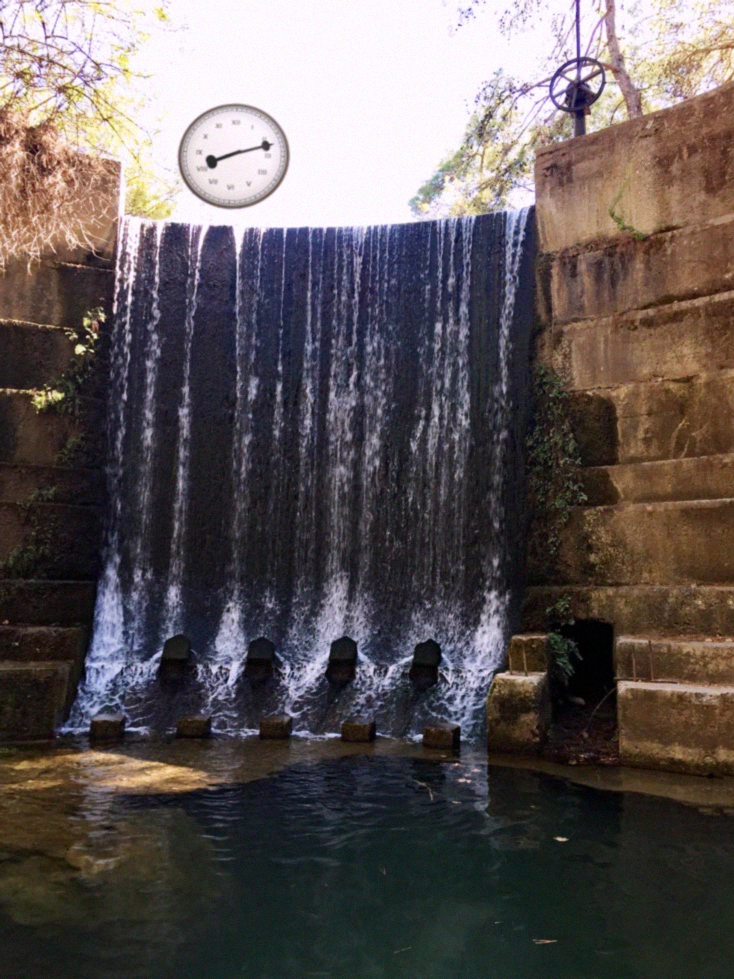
8:12
